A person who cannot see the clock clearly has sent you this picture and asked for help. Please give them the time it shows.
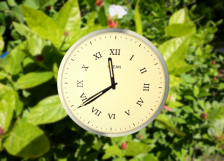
11:39
